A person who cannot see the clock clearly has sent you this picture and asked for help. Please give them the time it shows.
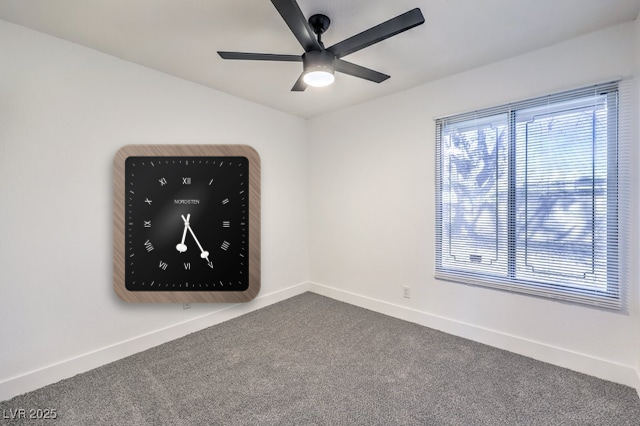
6:25
